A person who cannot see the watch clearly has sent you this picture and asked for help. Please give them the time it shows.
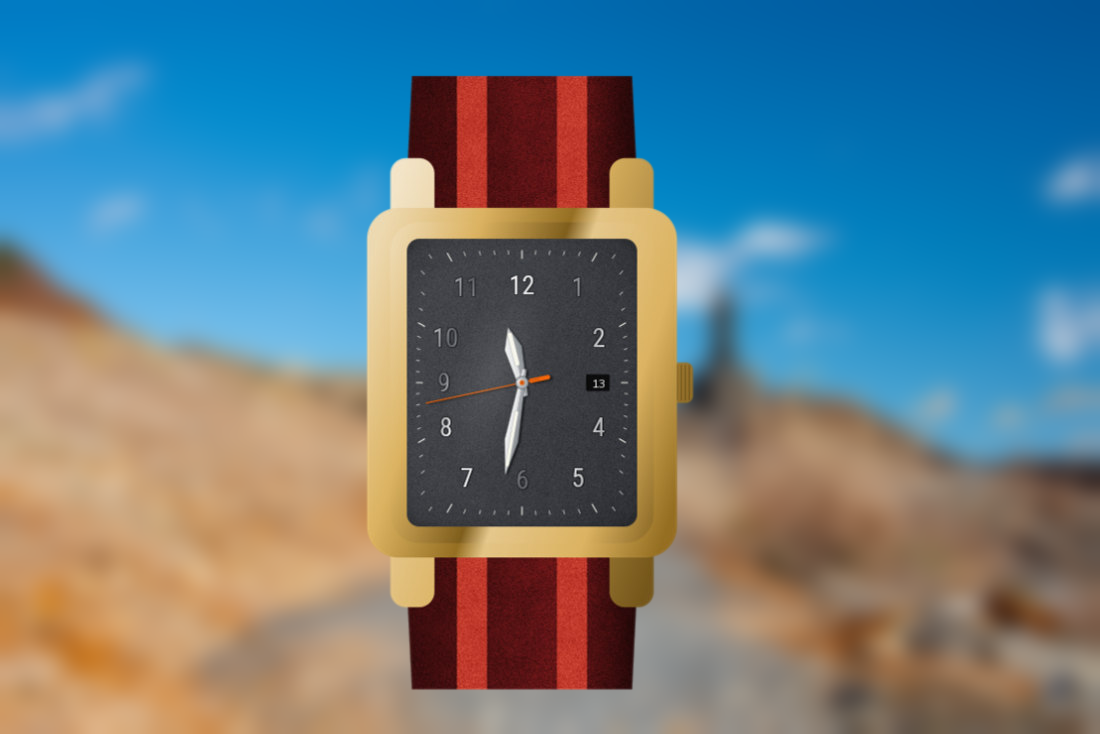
11:31:43
